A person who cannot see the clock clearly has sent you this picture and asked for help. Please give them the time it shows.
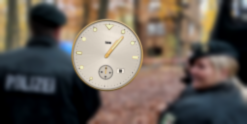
1:06
